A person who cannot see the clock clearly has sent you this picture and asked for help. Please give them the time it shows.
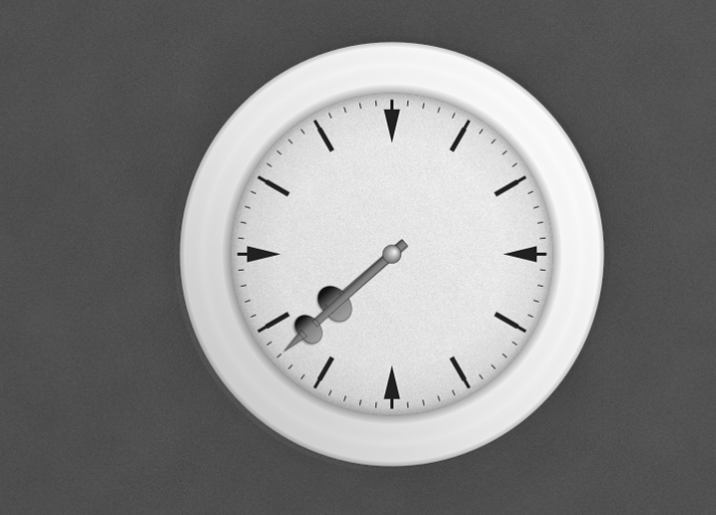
7:38
